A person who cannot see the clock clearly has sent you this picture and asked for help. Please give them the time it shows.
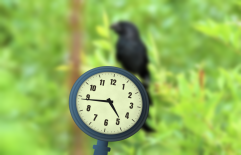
4:44
